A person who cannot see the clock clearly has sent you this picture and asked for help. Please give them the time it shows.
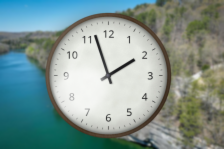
1:57
